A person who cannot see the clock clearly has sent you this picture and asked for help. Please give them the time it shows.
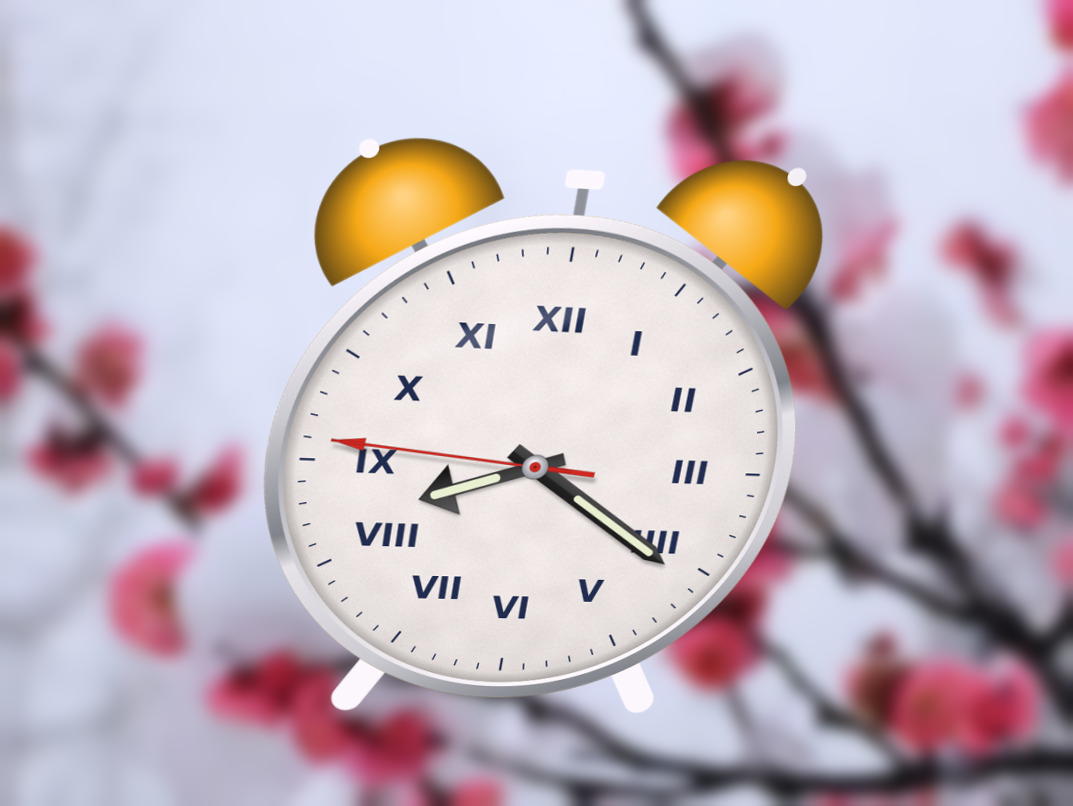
8:20:46
